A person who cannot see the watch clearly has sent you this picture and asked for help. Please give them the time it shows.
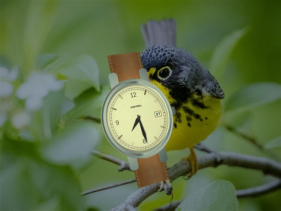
7:29
